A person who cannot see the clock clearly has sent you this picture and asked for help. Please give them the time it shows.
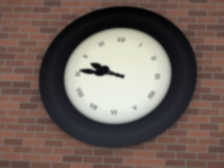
9:46
